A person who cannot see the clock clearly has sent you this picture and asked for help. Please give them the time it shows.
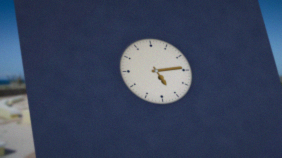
5:14
